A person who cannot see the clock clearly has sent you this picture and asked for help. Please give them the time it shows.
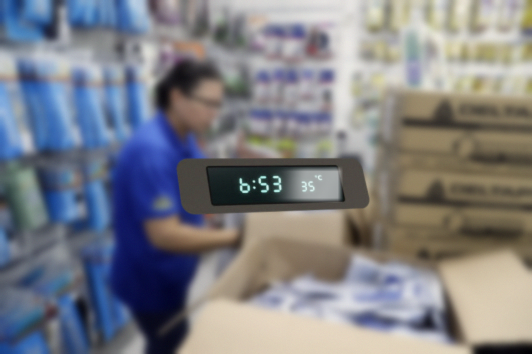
6:53
